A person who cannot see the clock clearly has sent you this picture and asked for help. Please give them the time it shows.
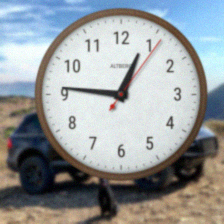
12:46:06
